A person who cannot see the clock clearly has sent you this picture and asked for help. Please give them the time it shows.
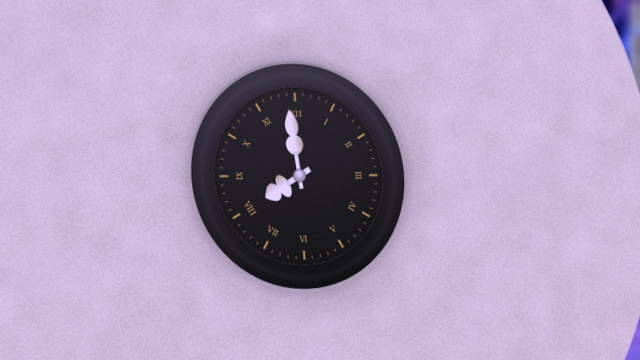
7:59
